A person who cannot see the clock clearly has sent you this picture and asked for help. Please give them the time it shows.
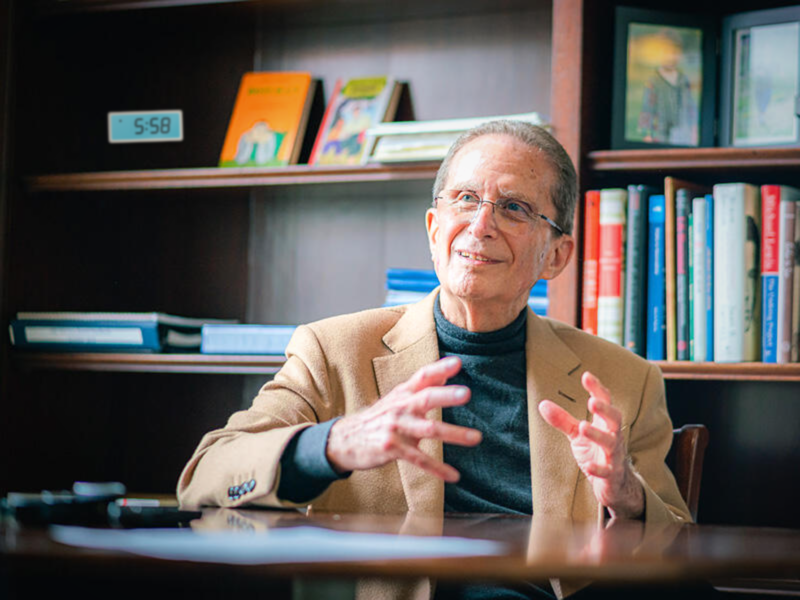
5:58
